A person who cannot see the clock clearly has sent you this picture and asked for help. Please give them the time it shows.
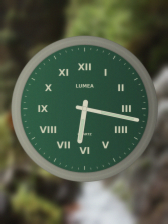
6:17
